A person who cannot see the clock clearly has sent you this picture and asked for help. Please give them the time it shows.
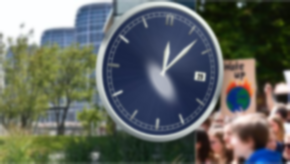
12:07
